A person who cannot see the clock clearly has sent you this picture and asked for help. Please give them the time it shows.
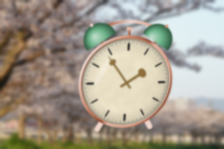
1:54
